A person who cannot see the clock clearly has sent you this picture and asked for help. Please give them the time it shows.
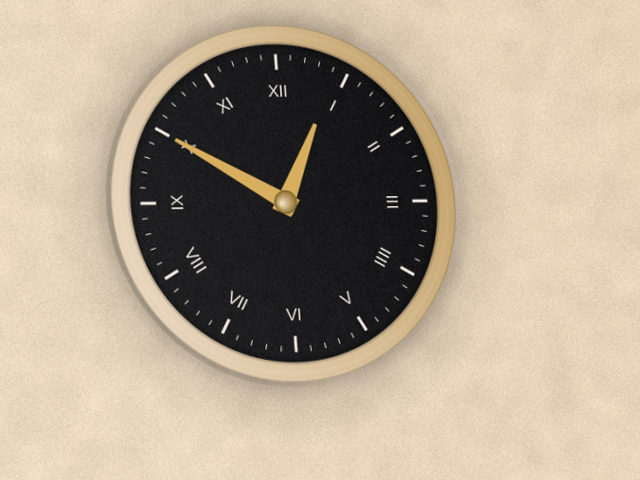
12:50
